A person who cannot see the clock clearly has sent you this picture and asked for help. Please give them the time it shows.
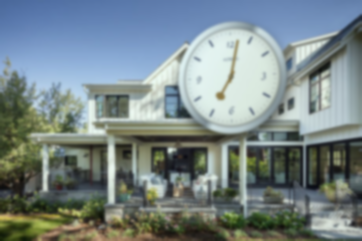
7:02
